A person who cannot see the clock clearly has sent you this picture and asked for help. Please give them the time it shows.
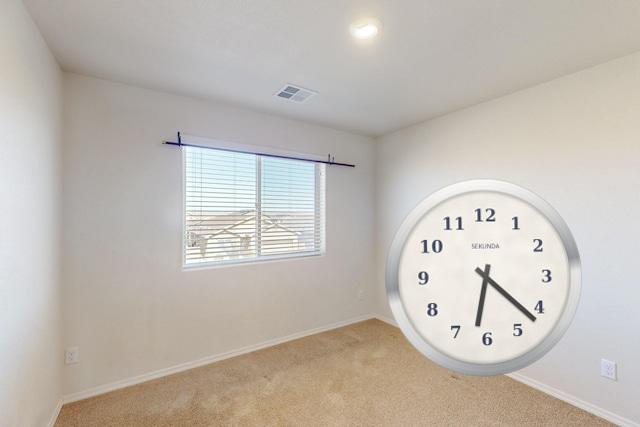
6:22
